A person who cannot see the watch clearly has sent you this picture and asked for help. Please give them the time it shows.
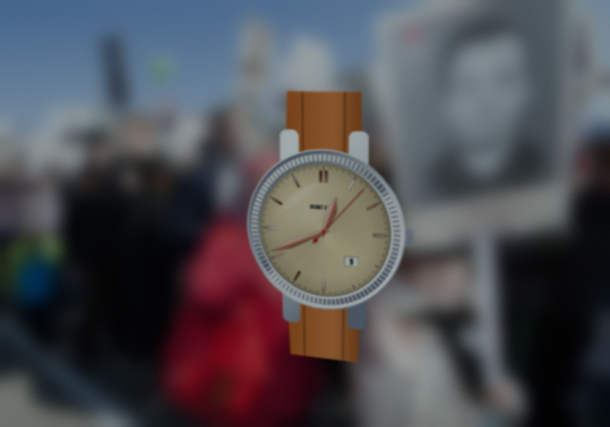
12:41:07
